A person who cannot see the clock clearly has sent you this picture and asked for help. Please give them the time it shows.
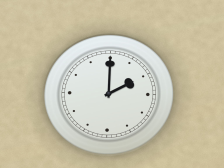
2:00
